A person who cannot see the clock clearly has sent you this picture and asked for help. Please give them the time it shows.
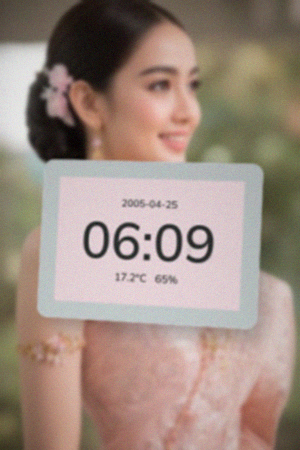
6:09
